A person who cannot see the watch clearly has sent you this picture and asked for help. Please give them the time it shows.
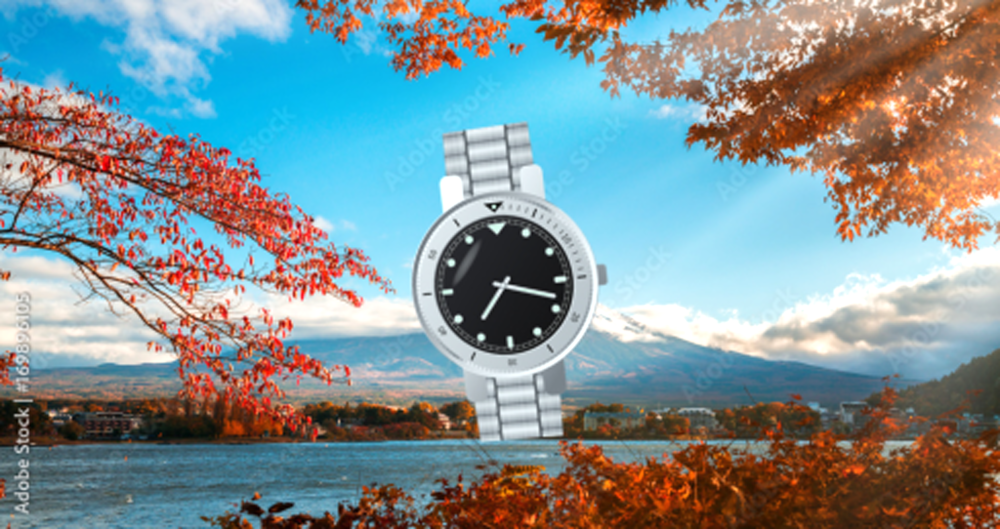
7:18
